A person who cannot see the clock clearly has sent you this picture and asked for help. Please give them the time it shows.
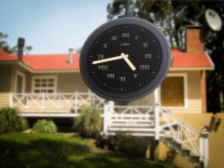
4:43
